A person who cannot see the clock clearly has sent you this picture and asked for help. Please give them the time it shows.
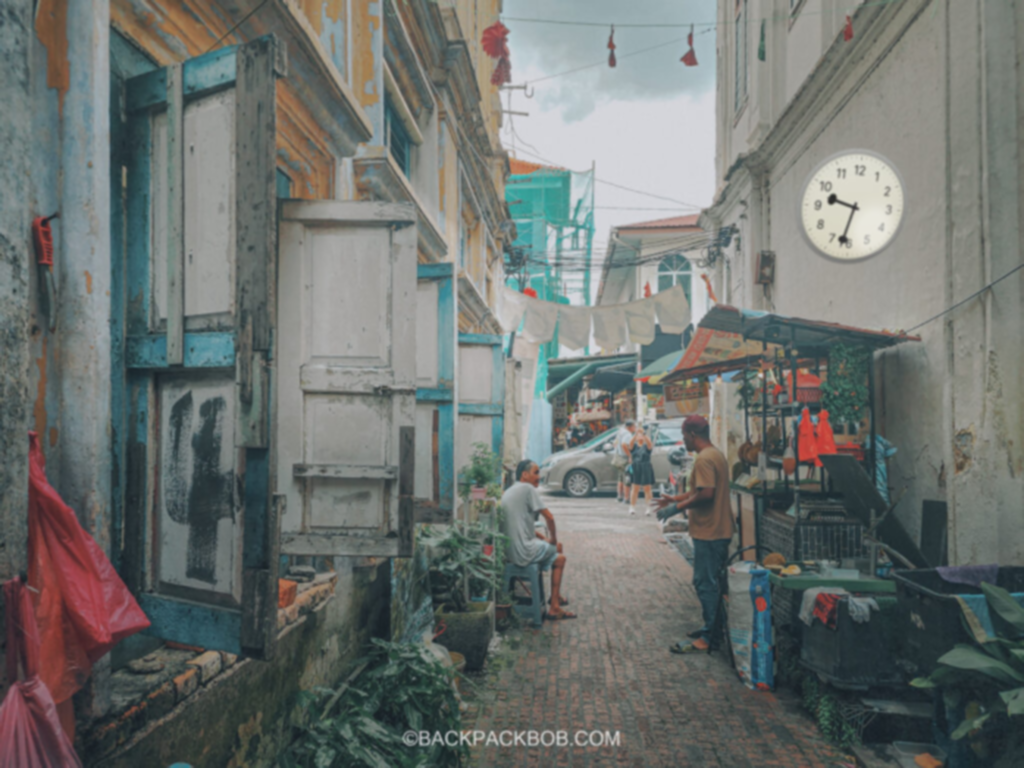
9:32
